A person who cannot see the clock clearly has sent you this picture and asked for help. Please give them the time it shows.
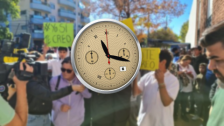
11:18
